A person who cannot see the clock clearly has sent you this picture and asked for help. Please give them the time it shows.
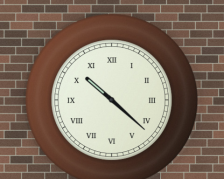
10:22
